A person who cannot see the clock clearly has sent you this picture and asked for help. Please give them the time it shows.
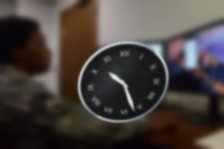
10:27
